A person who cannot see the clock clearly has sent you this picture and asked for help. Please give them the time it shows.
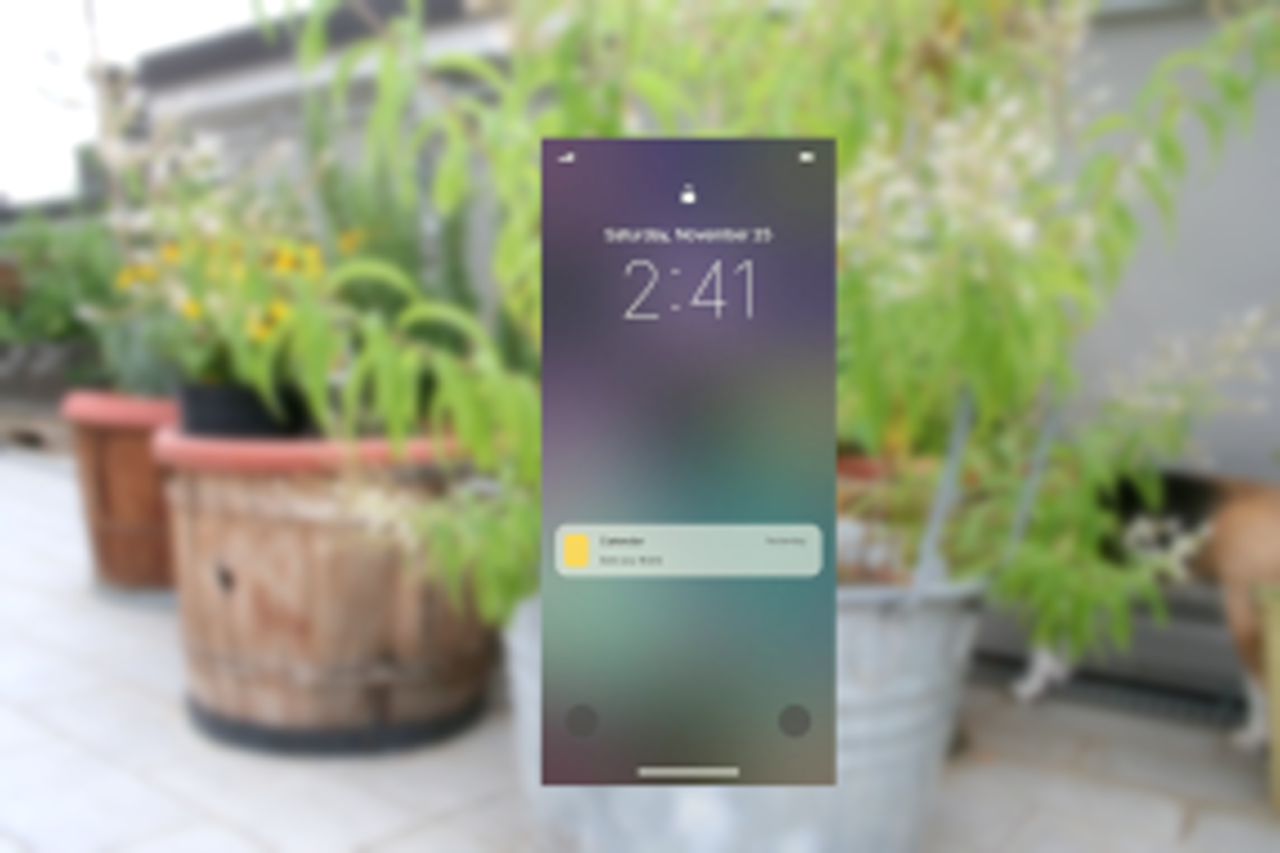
2:41
